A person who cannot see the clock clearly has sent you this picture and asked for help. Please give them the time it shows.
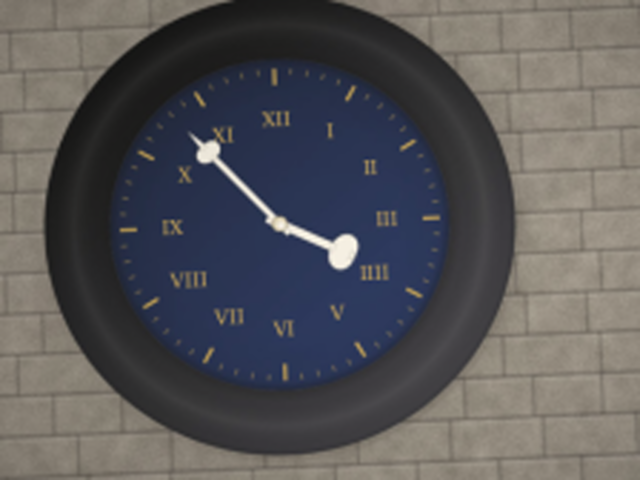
3:53
